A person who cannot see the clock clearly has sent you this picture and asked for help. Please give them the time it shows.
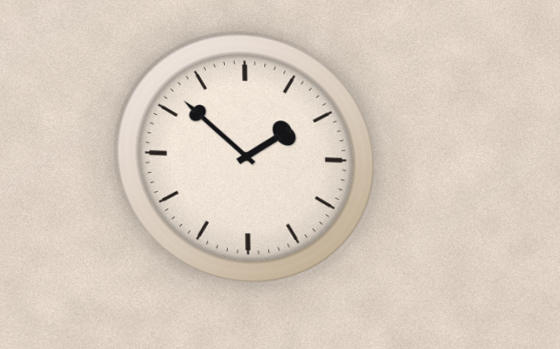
1:52
